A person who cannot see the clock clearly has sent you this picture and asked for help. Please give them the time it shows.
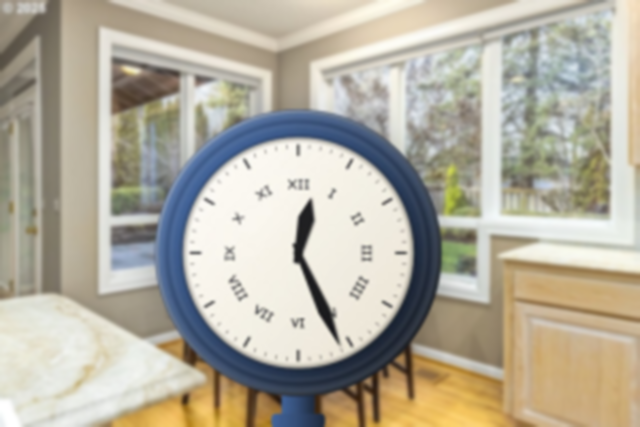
12:26
